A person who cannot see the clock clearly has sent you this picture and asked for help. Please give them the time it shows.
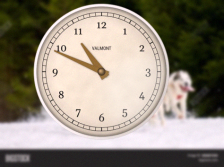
10:49
